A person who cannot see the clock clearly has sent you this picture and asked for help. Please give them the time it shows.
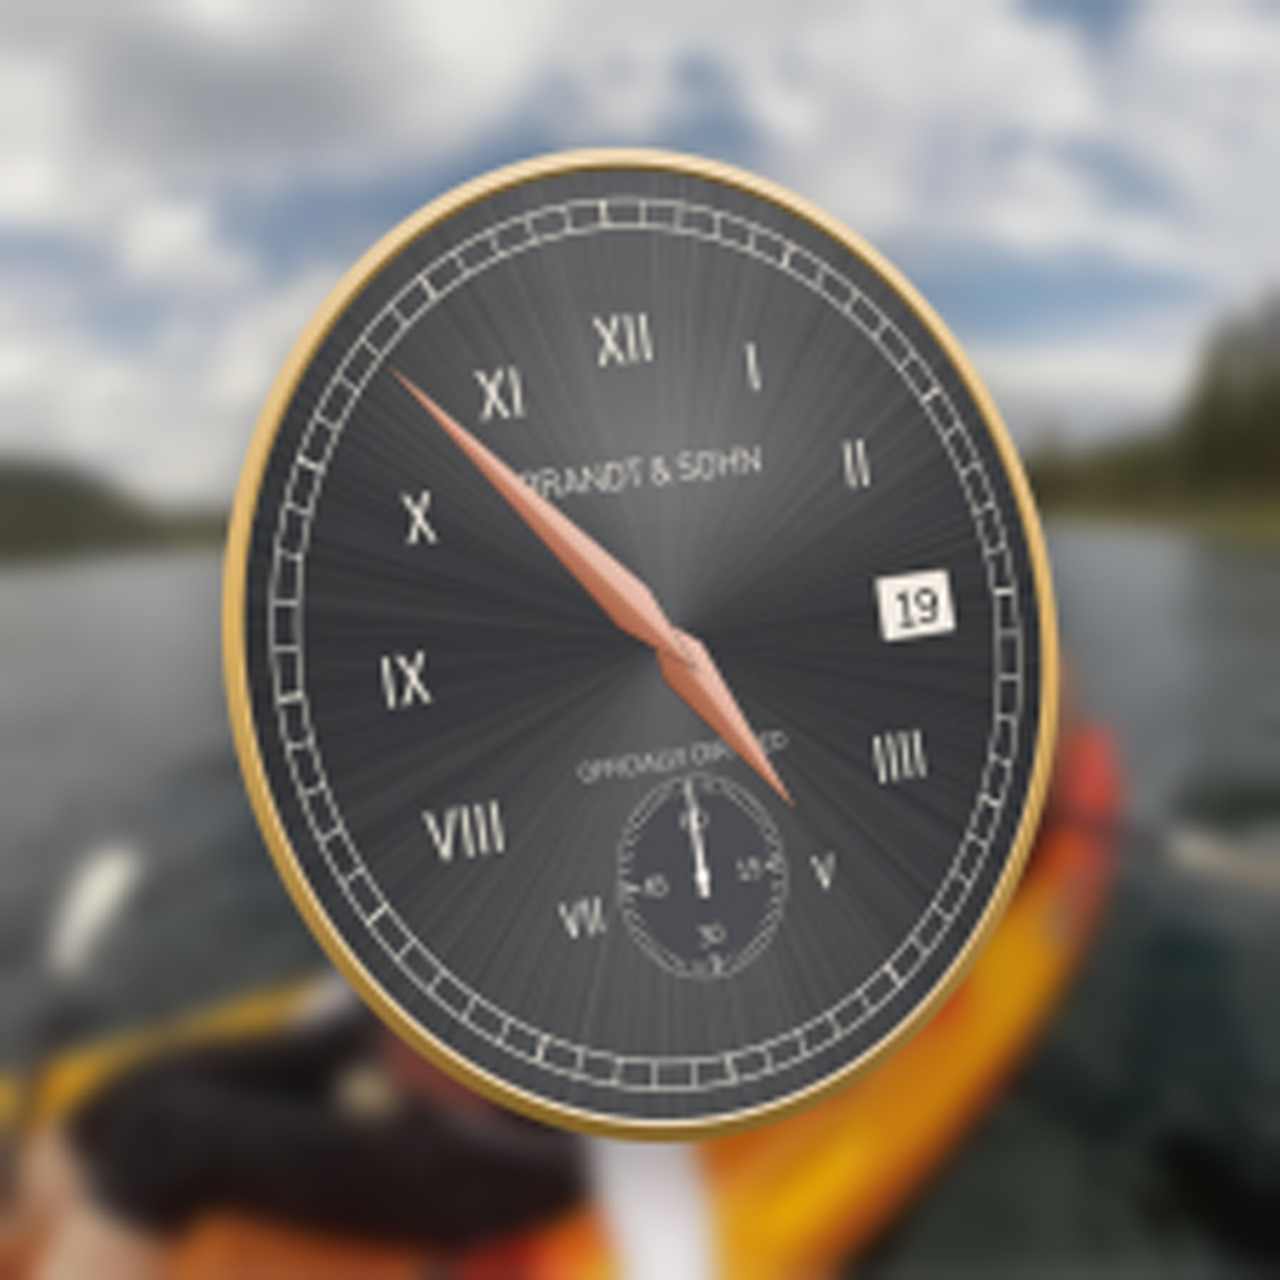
4:53
